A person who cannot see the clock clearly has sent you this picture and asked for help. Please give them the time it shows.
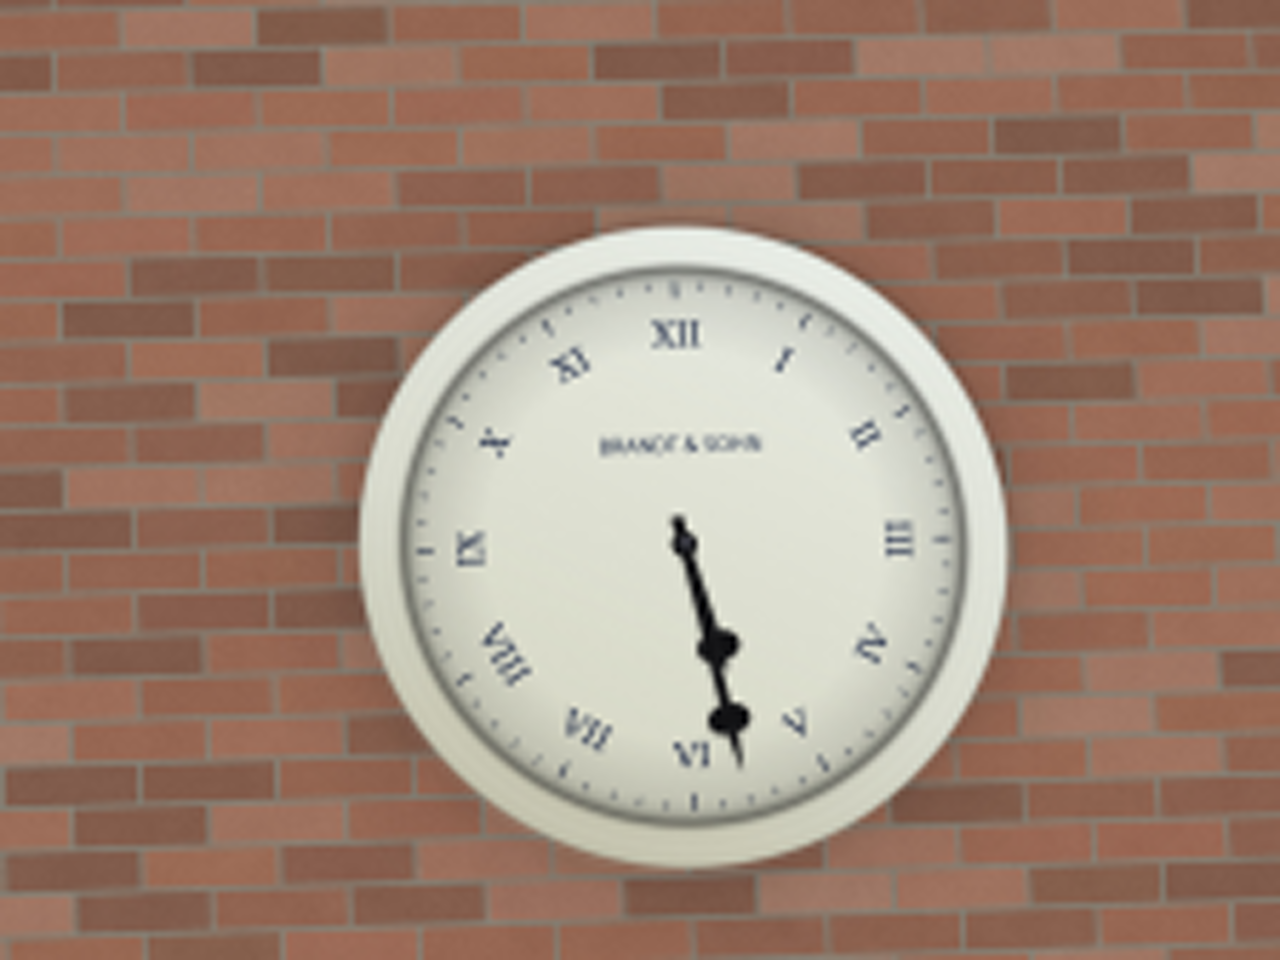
5:28
